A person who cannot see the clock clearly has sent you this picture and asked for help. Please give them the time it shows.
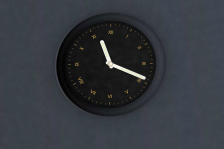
11:19
